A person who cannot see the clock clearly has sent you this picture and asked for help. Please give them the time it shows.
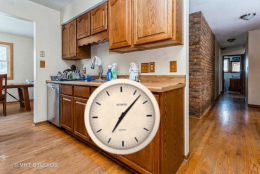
7:07
